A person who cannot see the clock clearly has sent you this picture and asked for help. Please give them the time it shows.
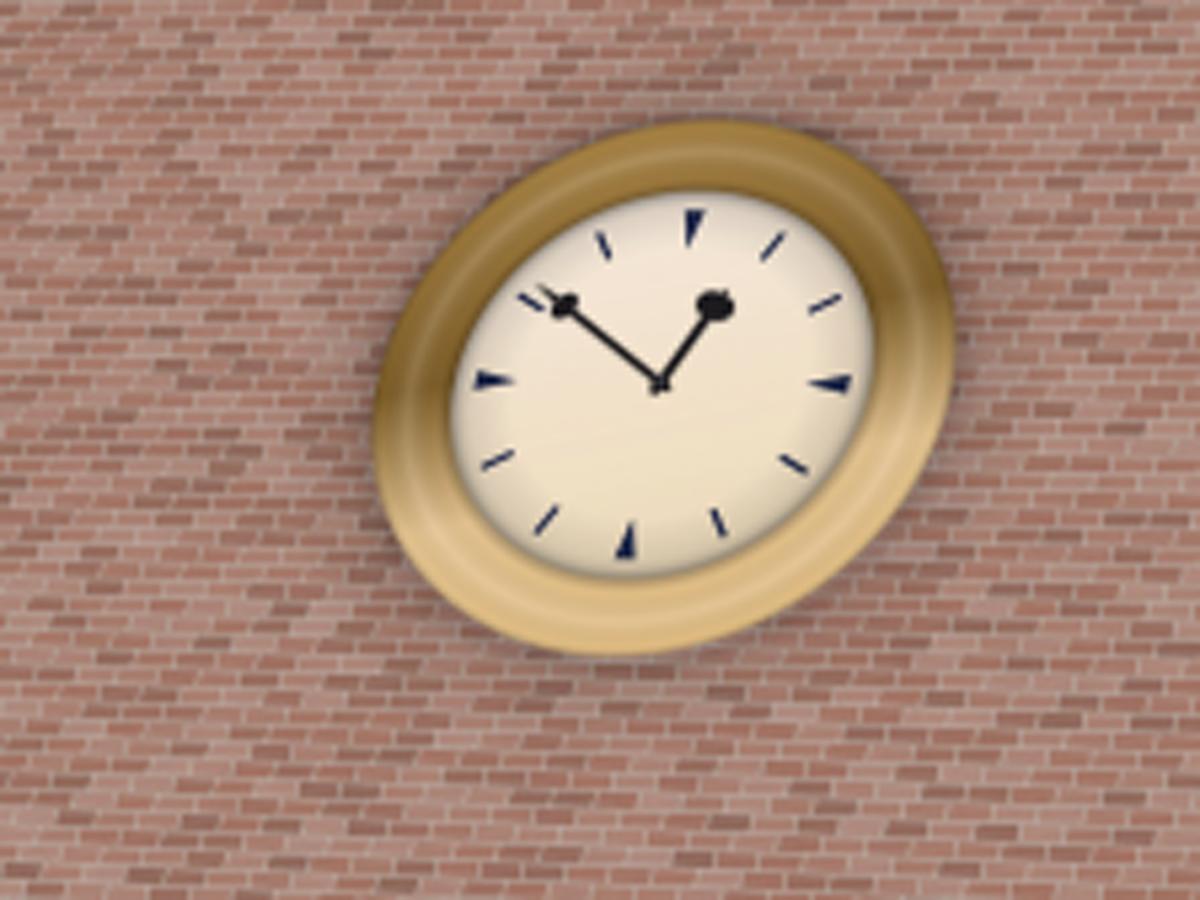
12:51
